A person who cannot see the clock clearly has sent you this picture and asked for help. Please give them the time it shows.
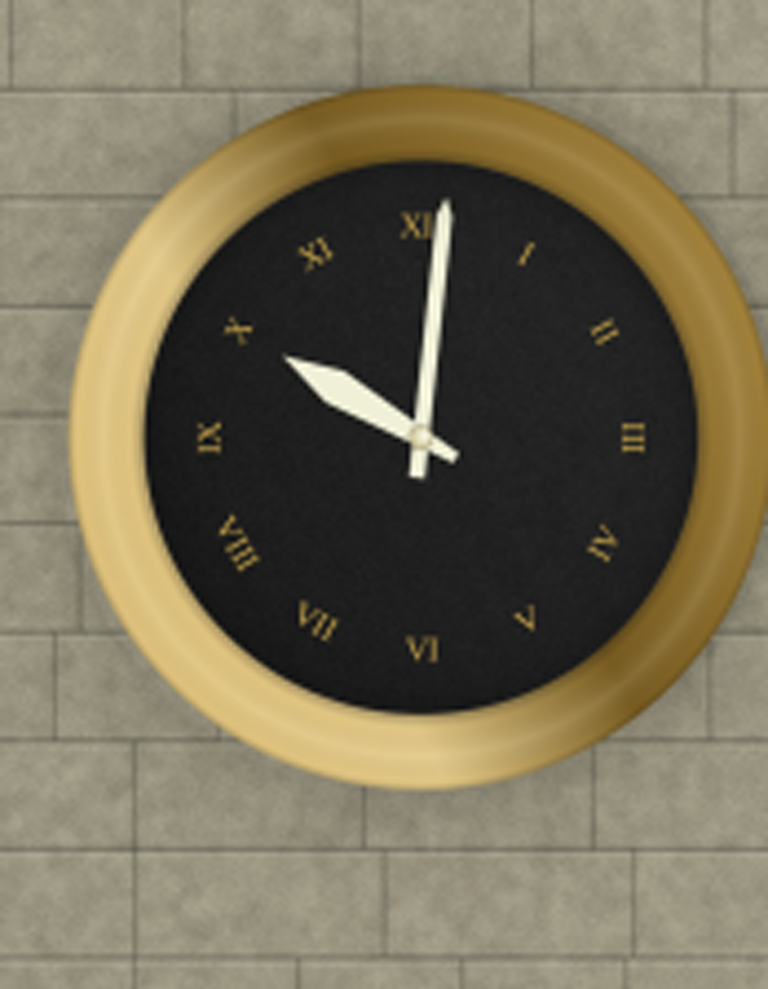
10:01
